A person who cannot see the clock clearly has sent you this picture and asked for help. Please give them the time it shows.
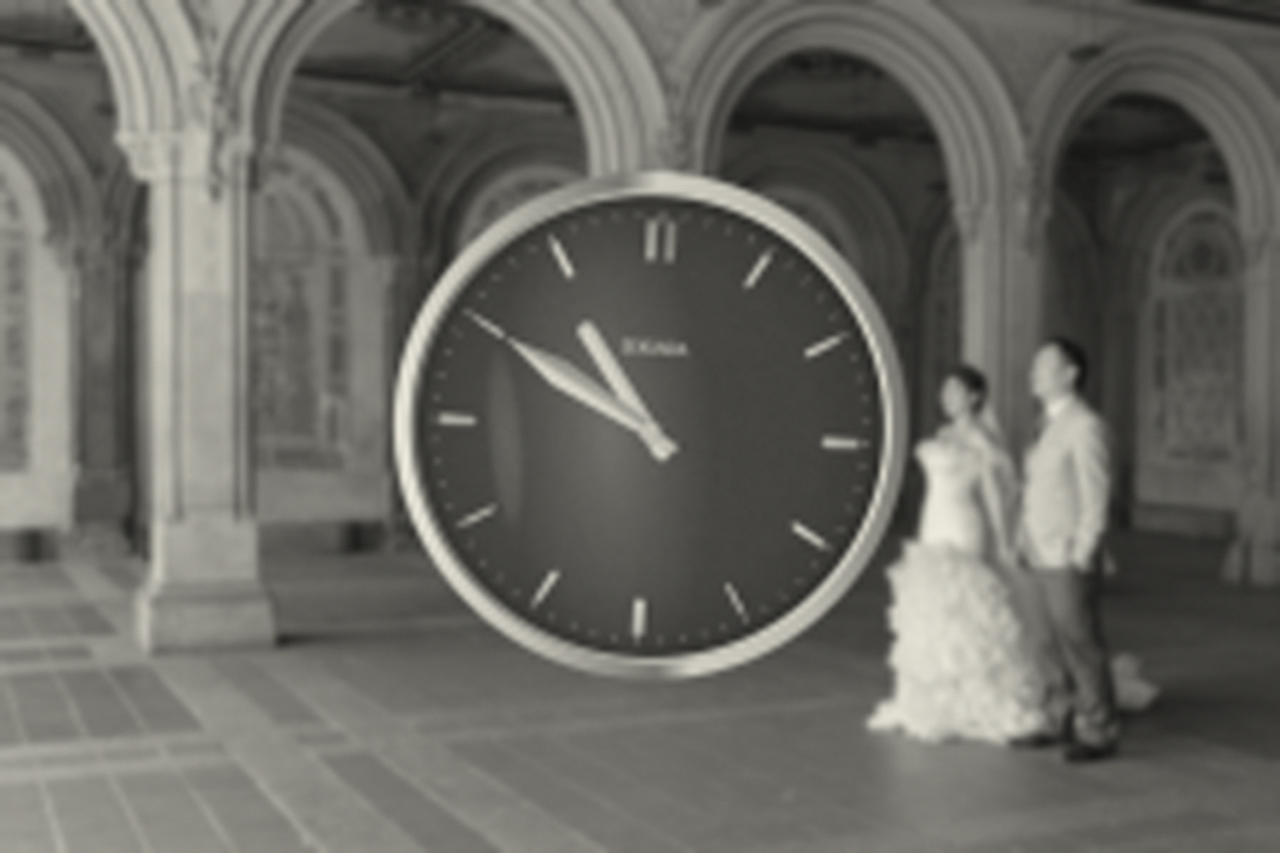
10:50
